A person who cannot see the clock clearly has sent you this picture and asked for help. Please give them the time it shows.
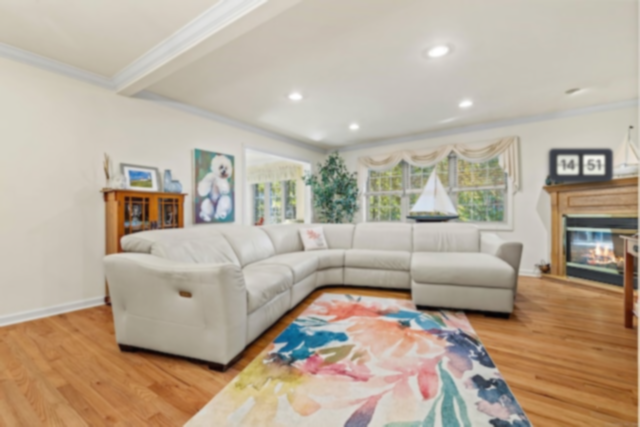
14:51
